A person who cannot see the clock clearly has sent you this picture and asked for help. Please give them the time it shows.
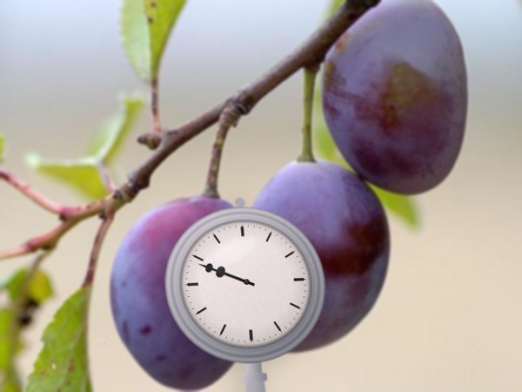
9:49
